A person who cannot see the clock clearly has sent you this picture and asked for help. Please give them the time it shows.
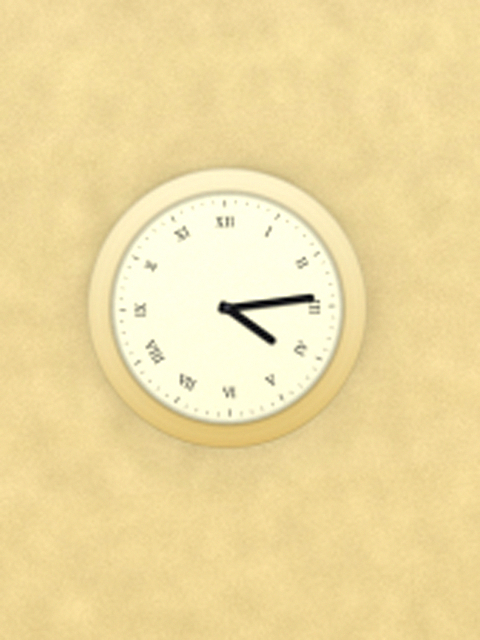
4:14
